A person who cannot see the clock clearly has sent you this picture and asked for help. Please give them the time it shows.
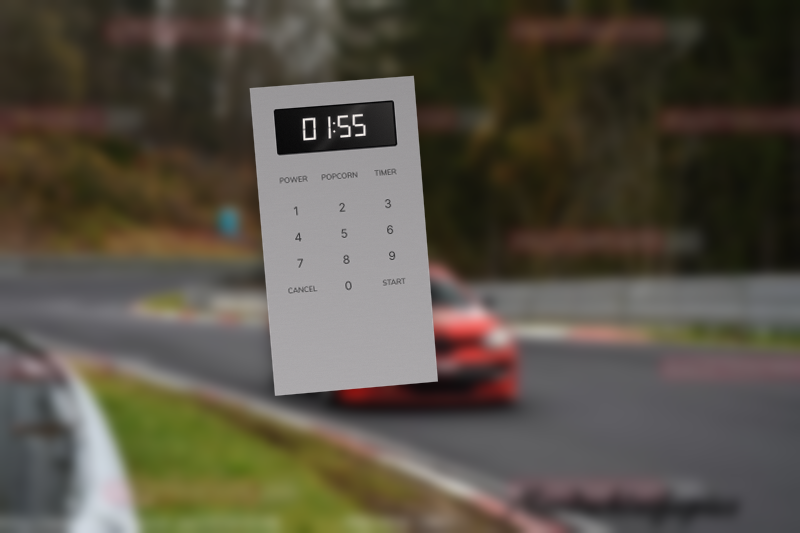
1:55
